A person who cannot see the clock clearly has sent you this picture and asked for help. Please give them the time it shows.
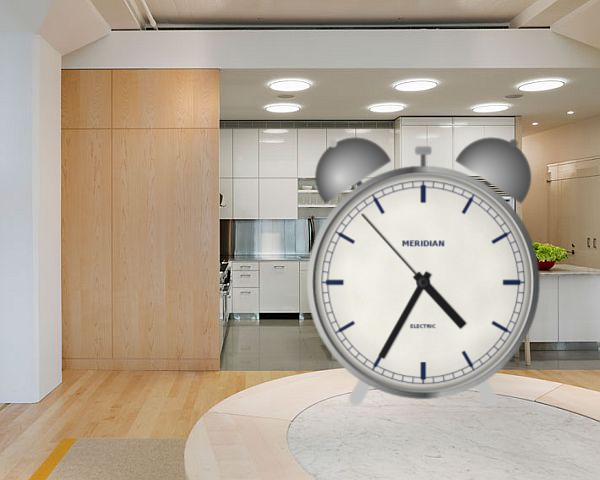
4:34:53
